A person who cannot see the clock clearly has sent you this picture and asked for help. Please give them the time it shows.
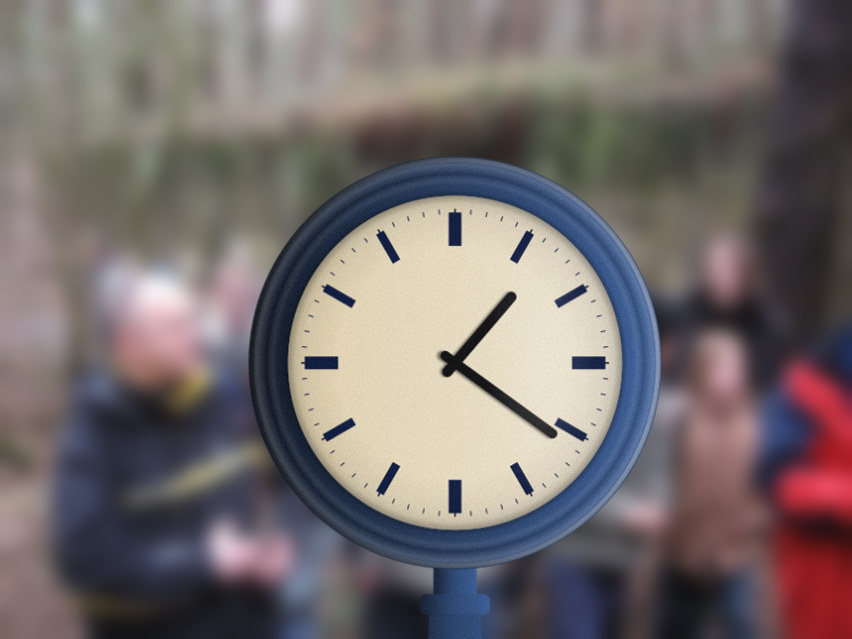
1:21
